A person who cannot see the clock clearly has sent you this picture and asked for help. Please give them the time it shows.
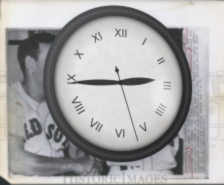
2:44:27
